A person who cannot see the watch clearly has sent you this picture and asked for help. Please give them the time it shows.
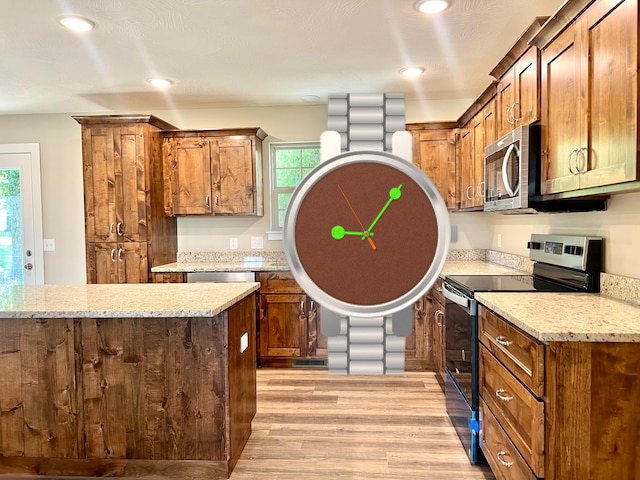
9:05:55
